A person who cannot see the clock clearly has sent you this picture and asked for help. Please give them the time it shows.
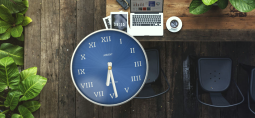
6:29
